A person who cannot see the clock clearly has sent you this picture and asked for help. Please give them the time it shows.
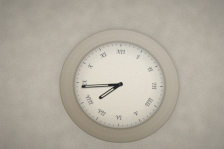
7:44
